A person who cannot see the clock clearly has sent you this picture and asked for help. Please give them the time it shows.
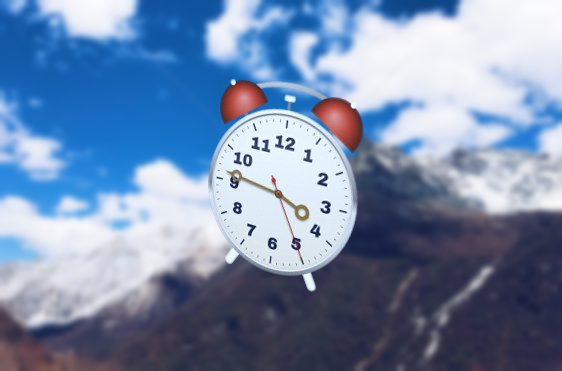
3:46:25
